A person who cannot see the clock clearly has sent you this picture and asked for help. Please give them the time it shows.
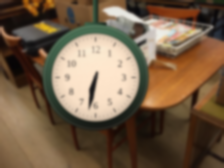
6:32
